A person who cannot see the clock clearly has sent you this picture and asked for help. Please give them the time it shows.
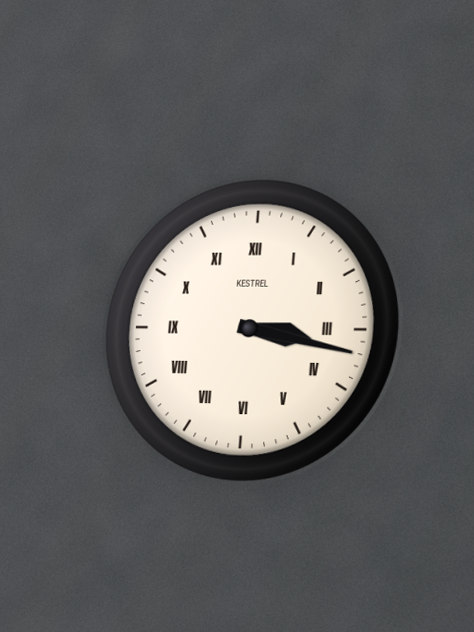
3:17
